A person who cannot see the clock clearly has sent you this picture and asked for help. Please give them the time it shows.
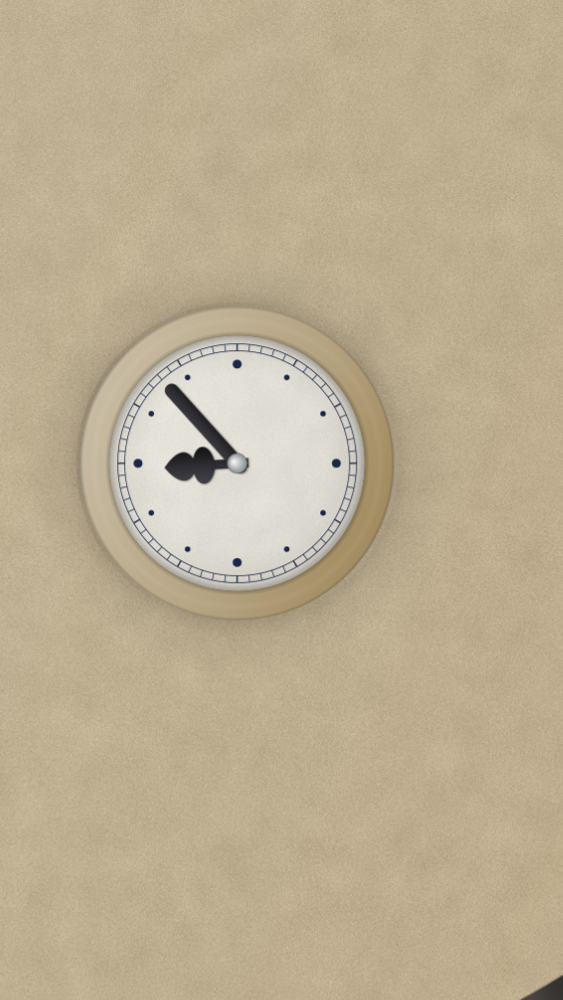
8:53
